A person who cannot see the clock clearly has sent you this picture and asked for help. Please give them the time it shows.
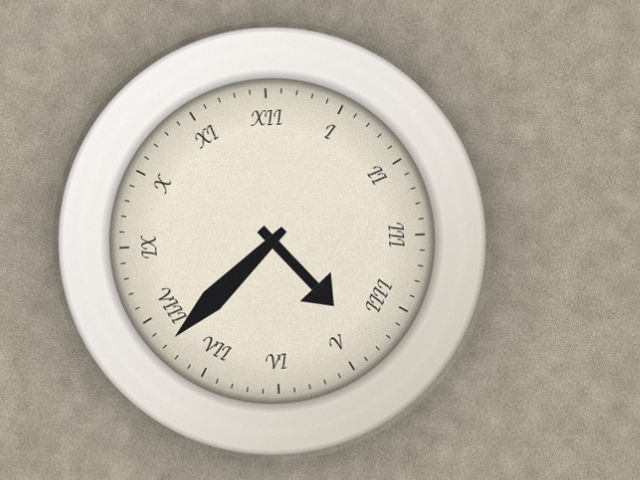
4:38
